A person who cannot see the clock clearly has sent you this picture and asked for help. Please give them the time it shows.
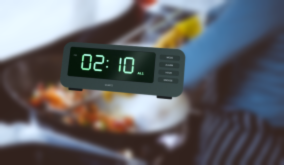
2:10
